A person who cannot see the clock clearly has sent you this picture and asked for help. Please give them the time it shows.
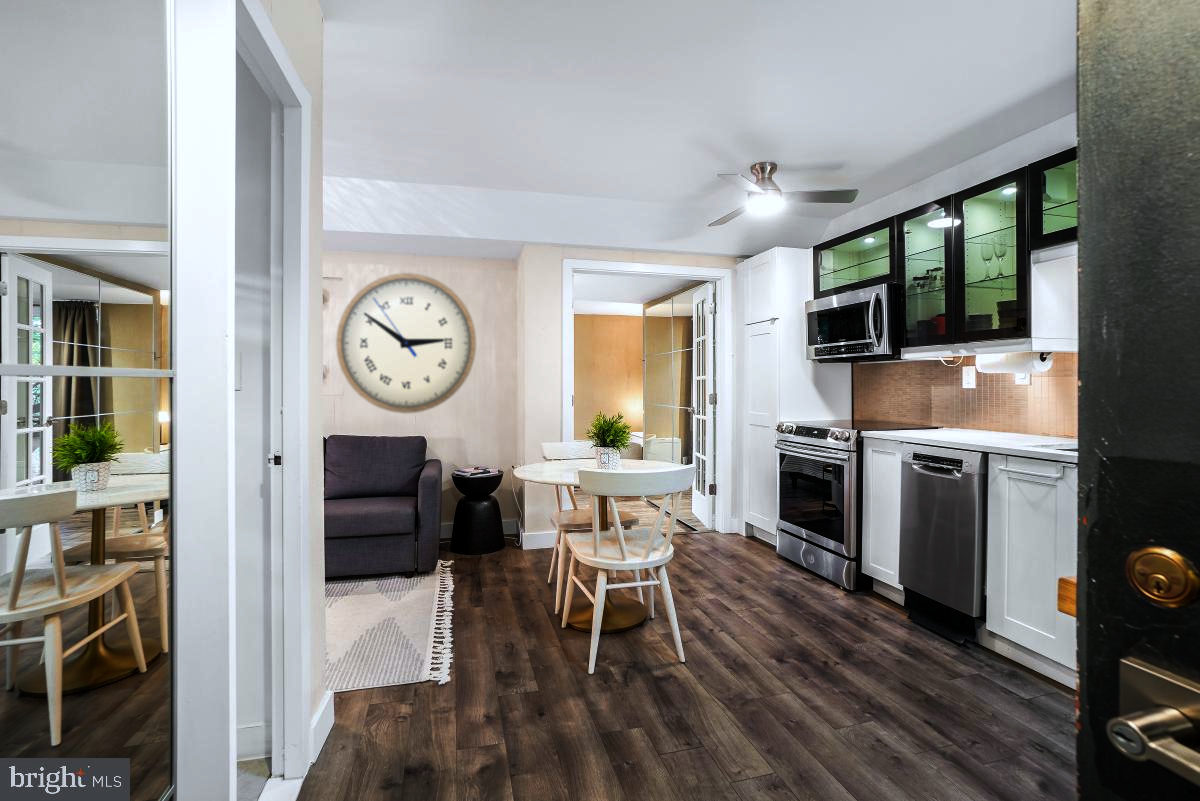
2:50:54
